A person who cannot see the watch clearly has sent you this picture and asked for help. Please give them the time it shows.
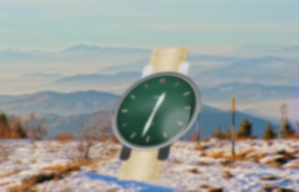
12:32
